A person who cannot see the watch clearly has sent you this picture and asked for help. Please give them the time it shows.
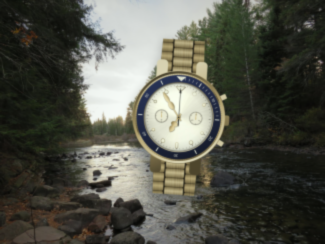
6:54
